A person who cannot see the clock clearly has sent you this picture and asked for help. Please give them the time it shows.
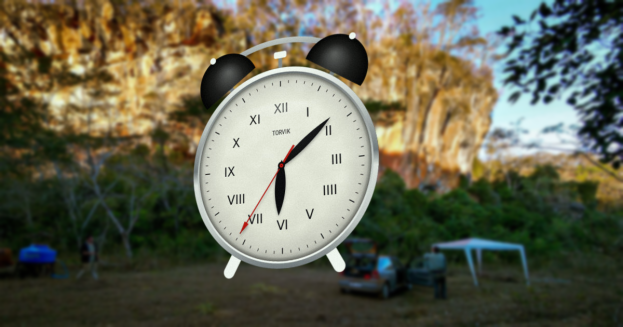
6:08:36
